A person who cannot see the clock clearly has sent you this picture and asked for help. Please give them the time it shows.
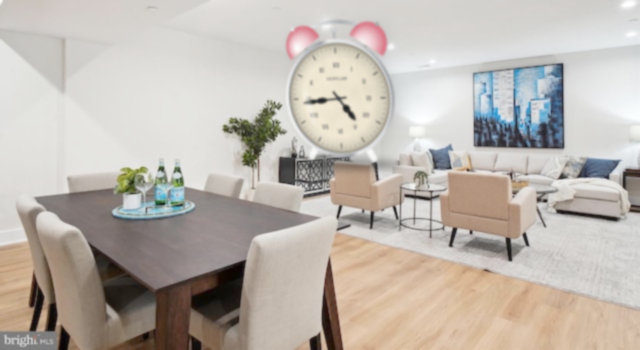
4:44
